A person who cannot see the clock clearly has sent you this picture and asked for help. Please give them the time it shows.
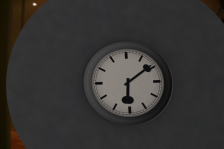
6:09
